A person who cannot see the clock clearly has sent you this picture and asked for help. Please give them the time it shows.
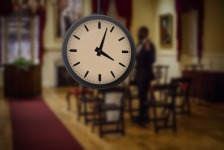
4:03
